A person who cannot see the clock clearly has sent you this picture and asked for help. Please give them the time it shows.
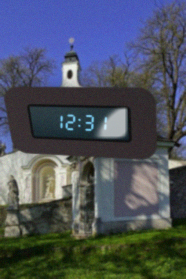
12:31
